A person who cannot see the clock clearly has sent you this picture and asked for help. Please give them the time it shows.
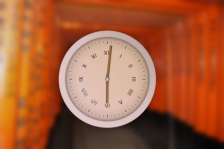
6:01
